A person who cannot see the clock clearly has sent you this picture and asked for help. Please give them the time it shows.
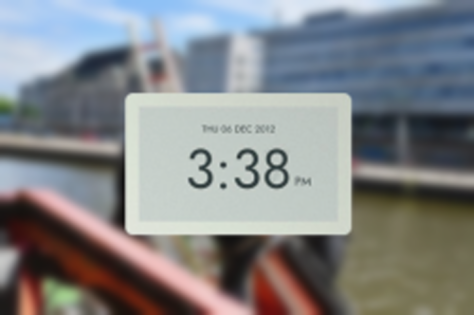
3:38
